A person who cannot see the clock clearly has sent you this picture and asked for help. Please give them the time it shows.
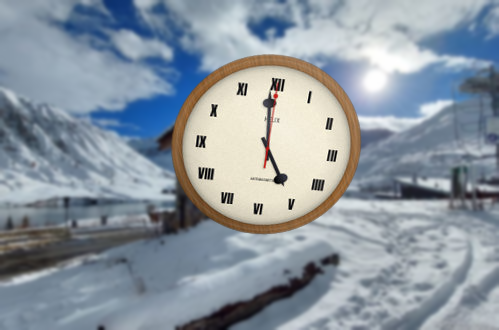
4:59:00
